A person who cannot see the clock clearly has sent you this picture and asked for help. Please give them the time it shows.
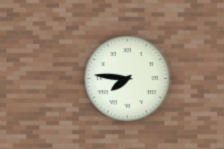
7:46
